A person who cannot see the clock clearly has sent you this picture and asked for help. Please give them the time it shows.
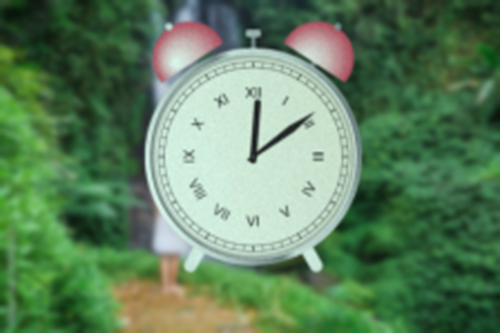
12:09
